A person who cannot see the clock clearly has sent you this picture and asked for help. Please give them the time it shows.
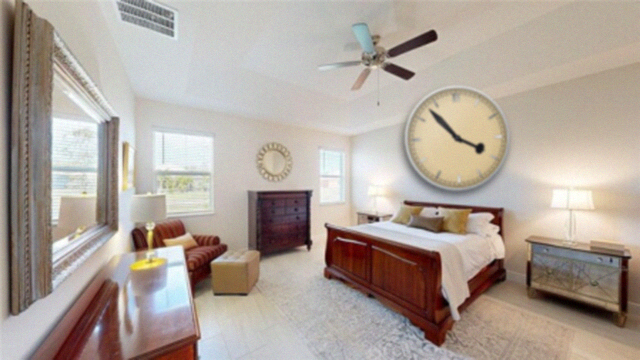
3:53
